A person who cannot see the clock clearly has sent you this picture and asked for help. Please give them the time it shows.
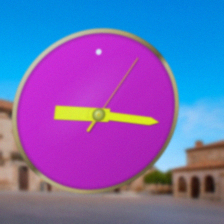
9:17:06
